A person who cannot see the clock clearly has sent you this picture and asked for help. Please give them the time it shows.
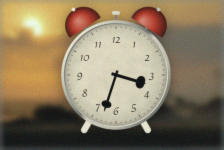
3:33
